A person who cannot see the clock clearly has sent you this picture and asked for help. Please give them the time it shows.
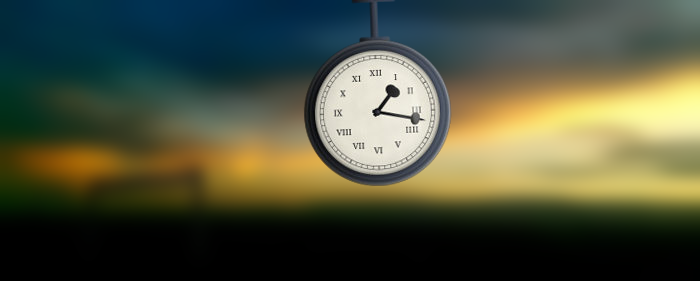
1:17
